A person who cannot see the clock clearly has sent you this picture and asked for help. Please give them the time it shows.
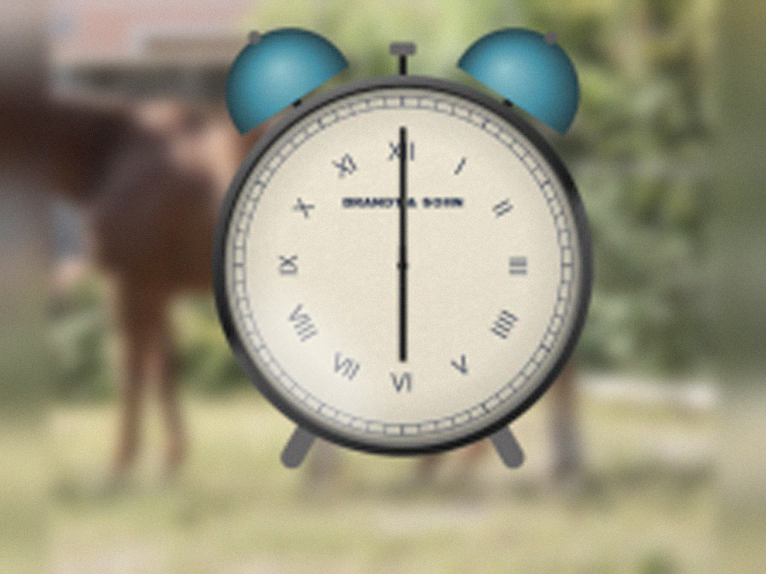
6:00
